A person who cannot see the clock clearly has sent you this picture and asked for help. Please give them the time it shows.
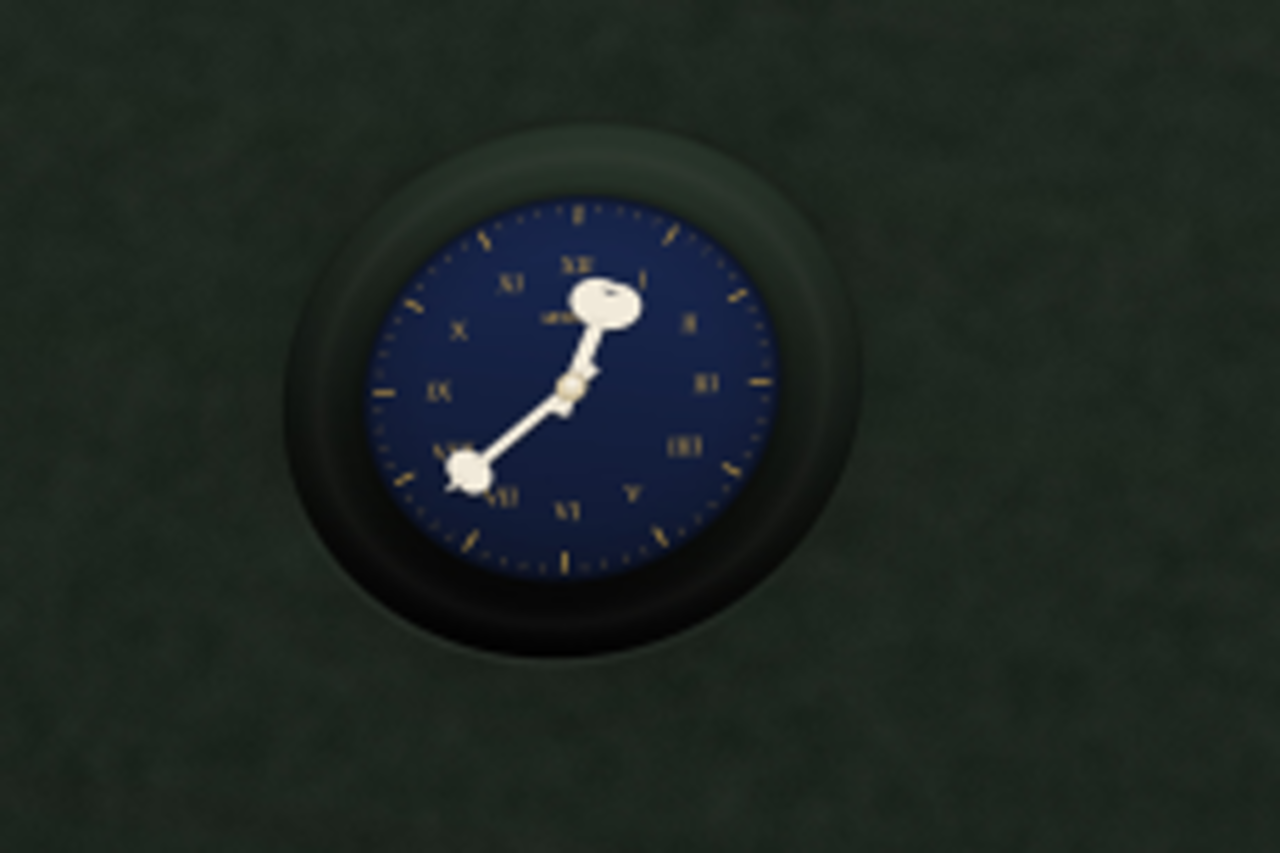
12:38
